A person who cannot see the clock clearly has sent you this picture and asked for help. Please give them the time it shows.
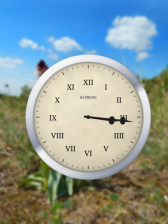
3:16
